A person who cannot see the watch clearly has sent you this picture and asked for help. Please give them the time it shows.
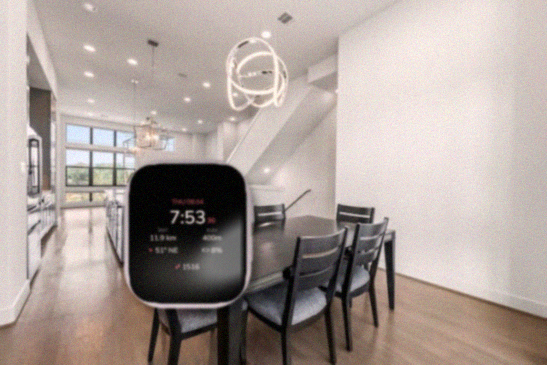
7:53
